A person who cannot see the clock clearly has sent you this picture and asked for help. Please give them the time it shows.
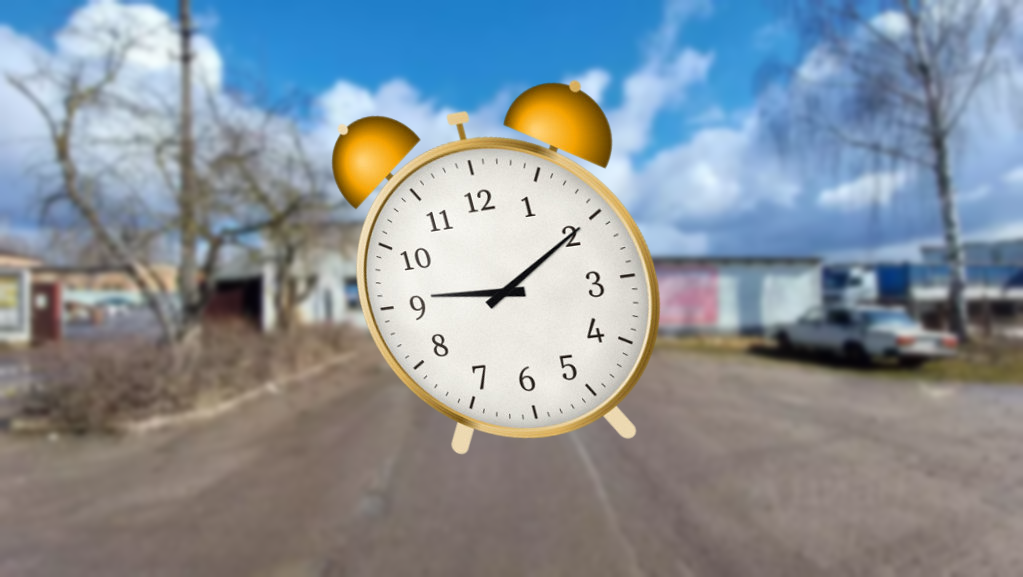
9:10
